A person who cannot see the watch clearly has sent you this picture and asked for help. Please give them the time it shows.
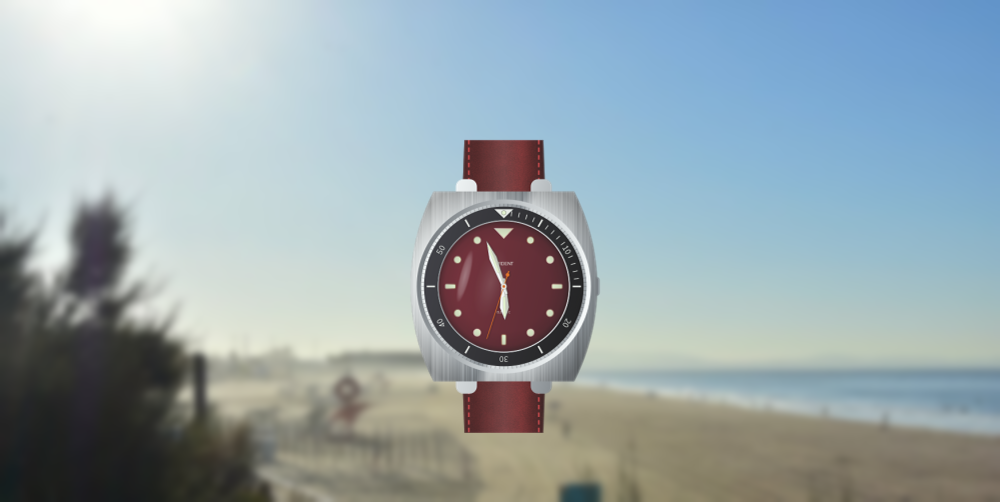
5:56:33
